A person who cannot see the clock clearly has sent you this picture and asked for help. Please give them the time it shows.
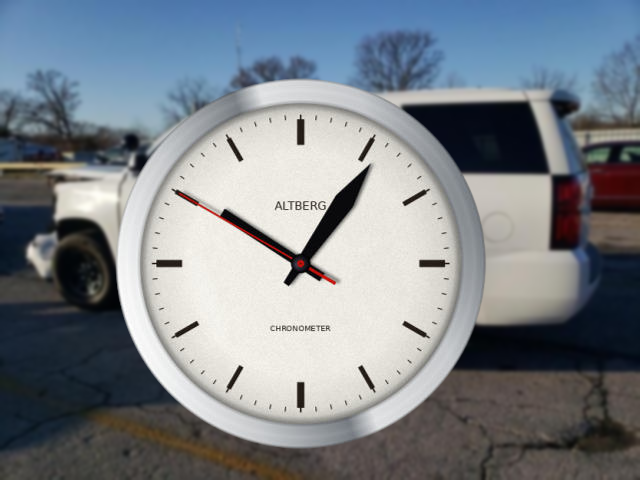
10:05:50
